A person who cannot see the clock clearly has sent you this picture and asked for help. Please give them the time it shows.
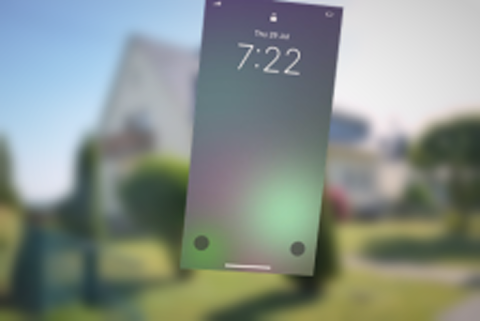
7:22
